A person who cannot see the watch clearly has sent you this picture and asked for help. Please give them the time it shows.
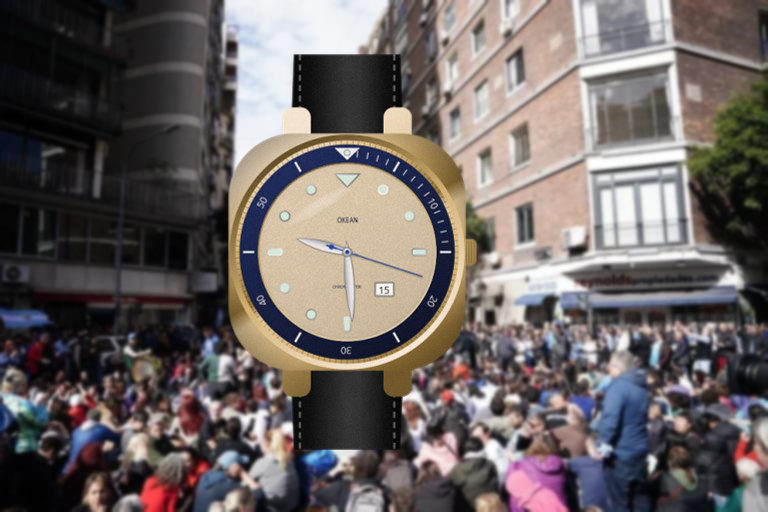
9:29:18
